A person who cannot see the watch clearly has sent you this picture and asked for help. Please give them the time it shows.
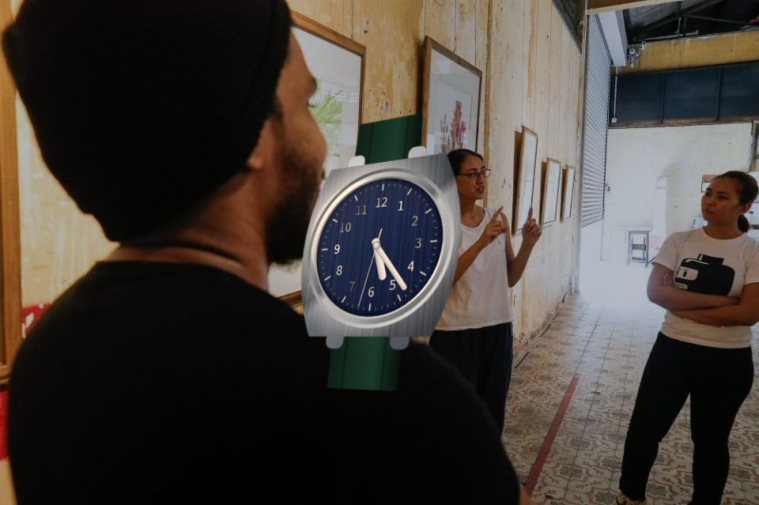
5:23:32
